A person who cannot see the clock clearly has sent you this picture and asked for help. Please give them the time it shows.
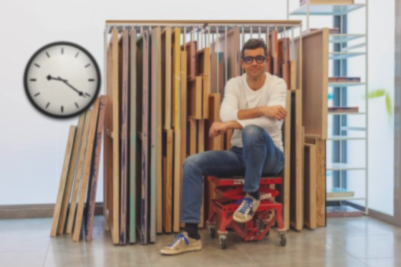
9:21
